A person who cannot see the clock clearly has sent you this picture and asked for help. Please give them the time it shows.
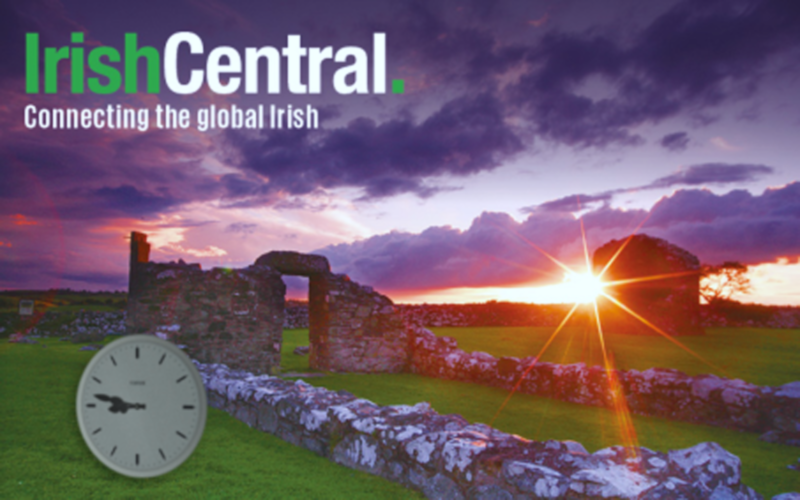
8:47
